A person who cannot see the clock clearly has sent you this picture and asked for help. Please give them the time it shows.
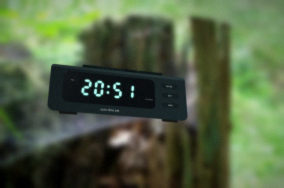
20:51
